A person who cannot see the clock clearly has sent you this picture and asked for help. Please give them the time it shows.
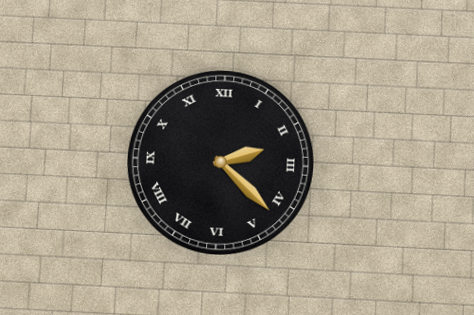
2:22
